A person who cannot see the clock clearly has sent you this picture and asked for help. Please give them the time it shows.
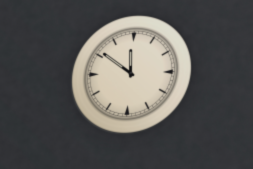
11:51
